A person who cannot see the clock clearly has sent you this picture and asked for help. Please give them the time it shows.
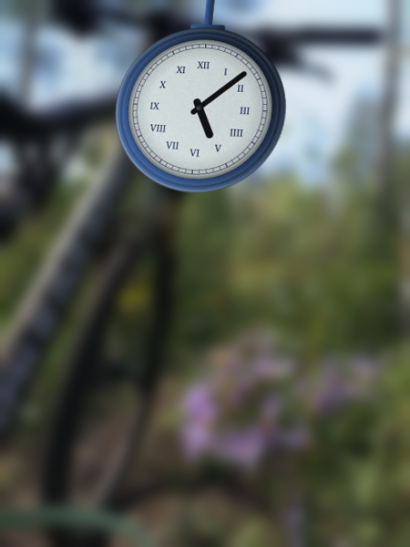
5:08
